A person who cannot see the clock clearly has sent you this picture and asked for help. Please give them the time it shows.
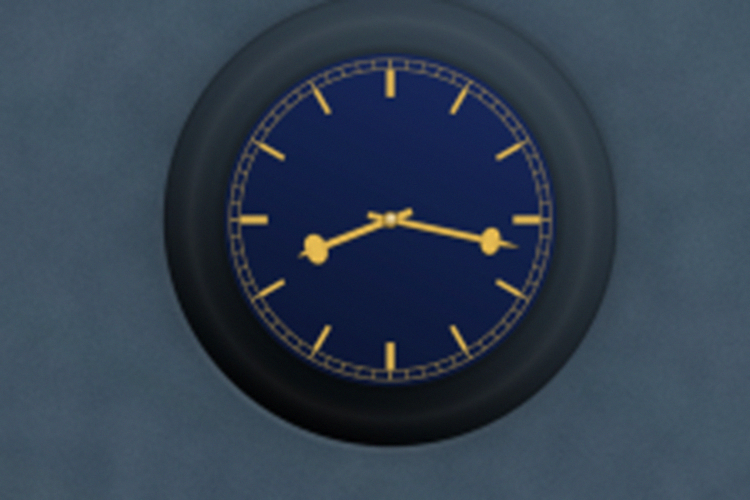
8:17
